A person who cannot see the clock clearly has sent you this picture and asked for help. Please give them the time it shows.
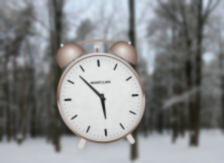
5:53
